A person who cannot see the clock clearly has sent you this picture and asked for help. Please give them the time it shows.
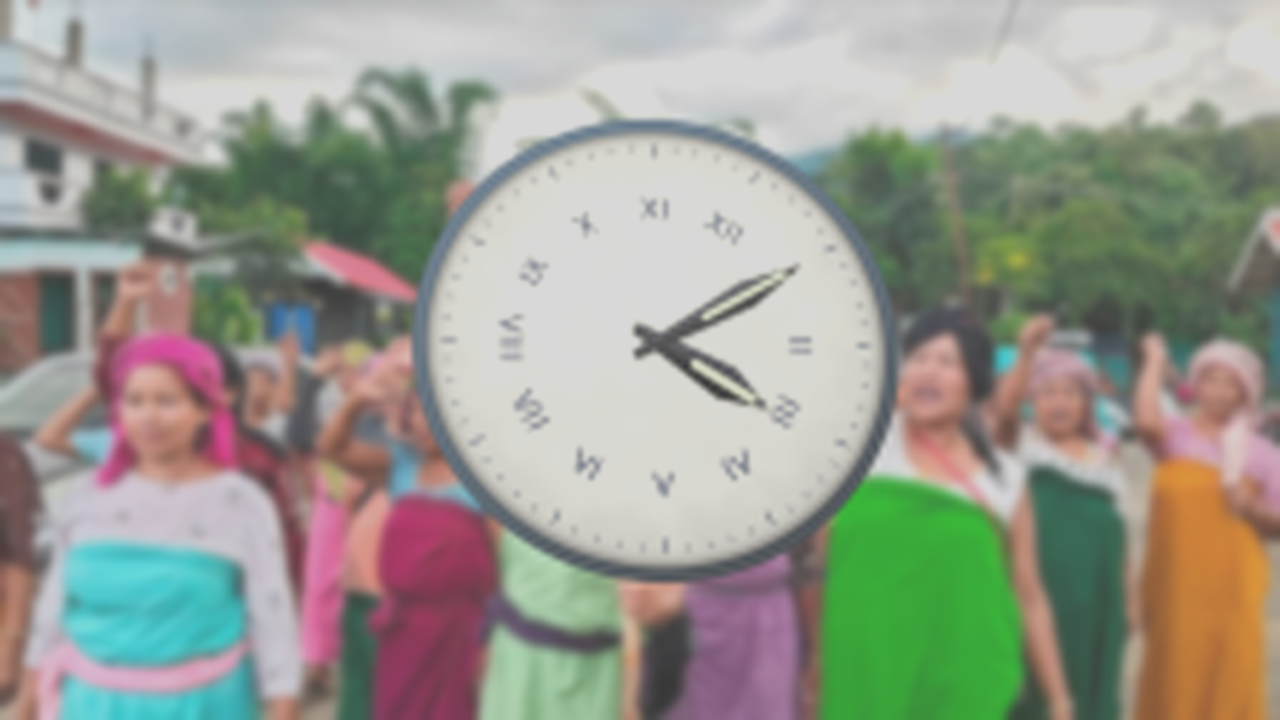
3:05
